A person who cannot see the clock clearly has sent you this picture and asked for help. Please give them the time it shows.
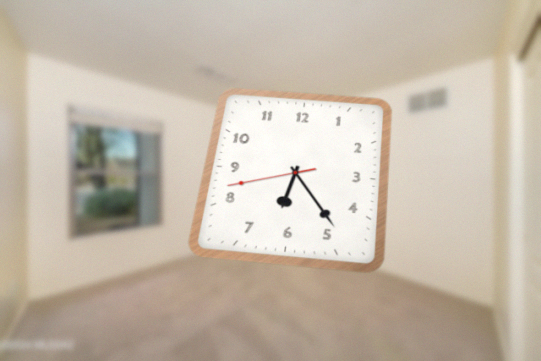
6:23:42
